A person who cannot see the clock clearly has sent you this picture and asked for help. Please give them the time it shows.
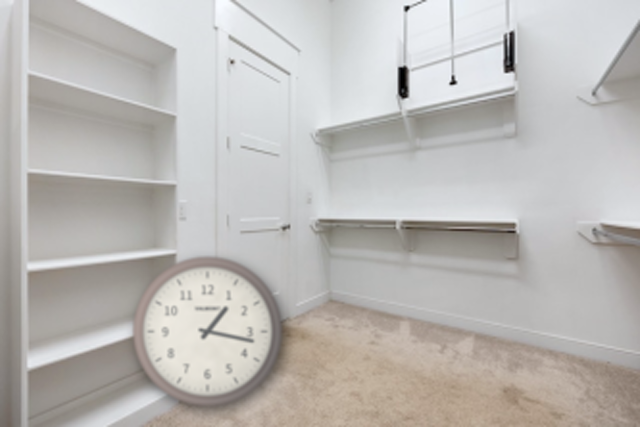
1:17
